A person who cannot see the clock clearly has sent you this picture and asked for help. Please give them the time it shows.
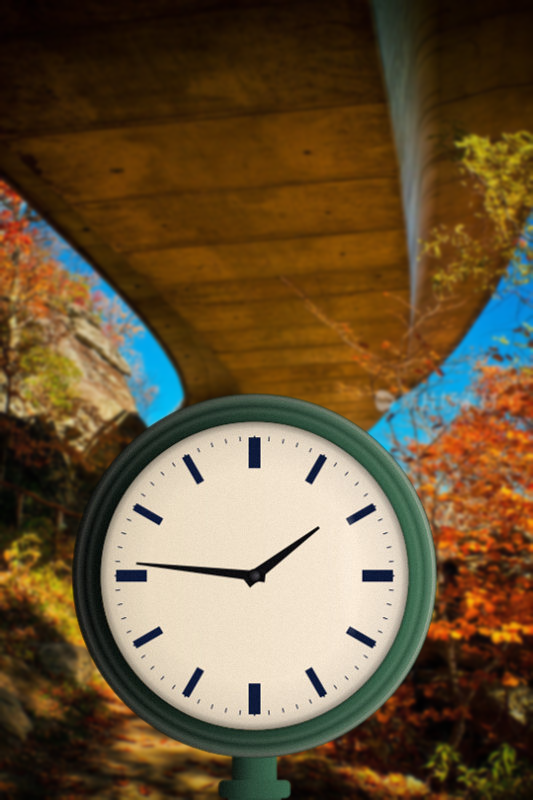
1:46
